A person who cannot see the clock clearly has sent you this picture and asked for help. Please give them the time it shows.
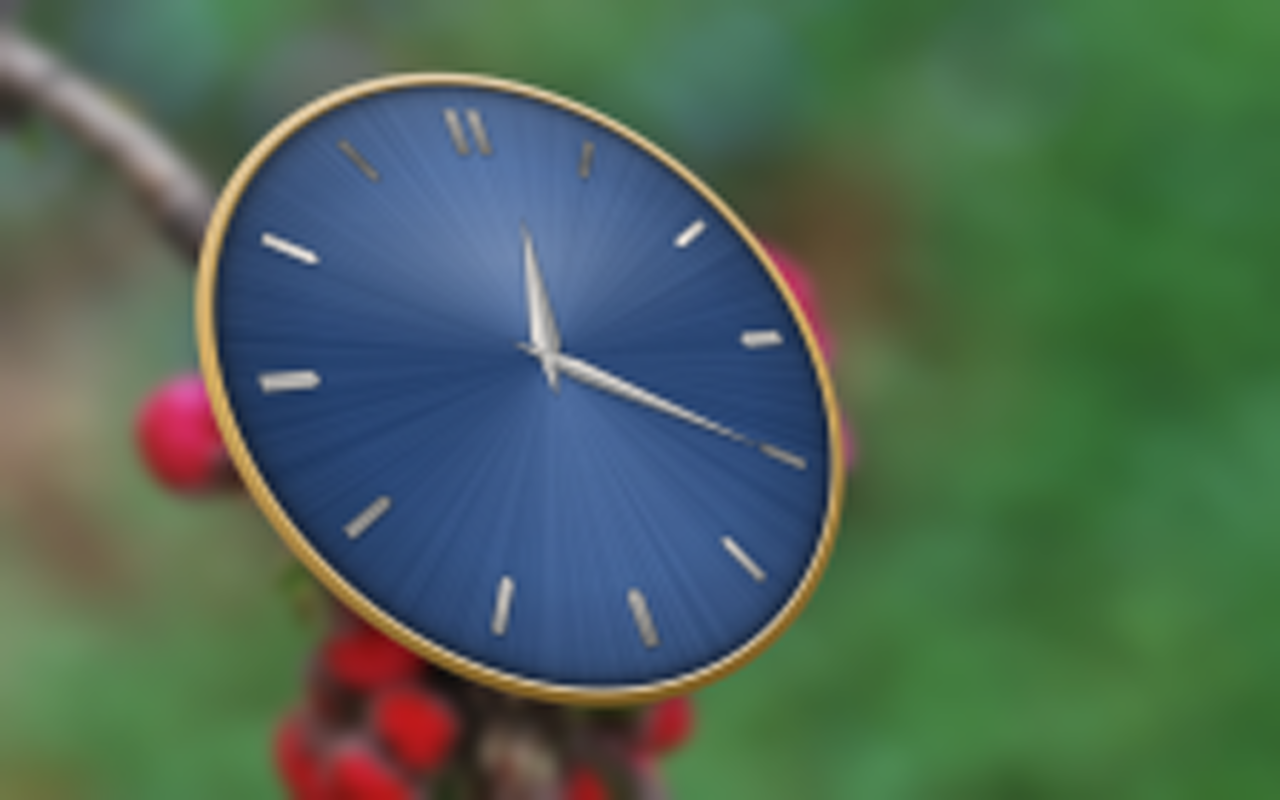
12:20
